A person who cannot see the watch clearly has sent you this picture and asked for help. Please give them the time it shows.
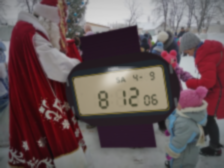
8:12
